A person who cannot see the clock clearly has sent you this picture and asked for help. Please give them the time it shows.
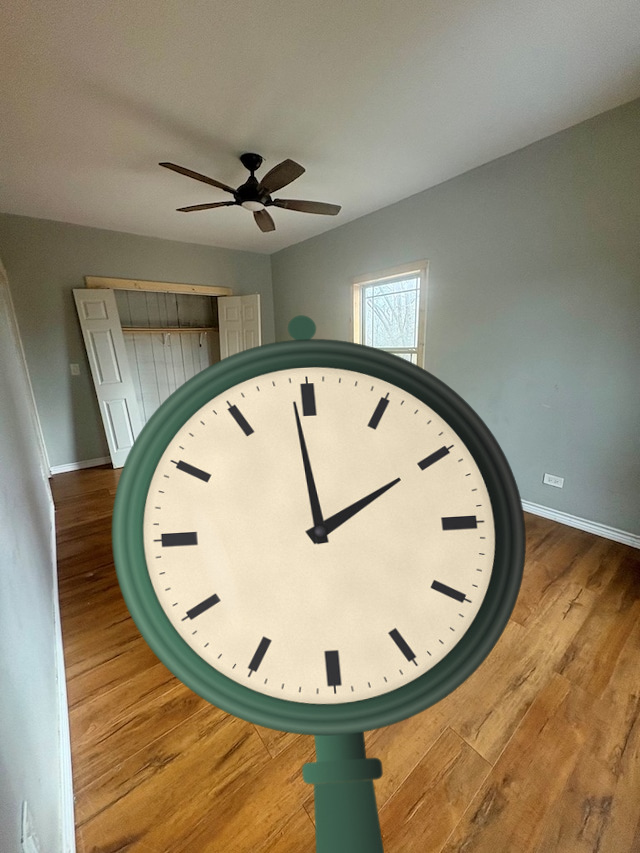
1:59
